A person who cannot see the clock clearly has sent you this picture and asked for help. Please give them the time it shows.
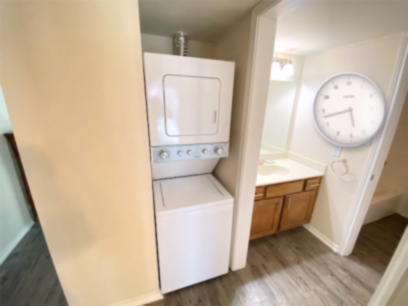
5:43
